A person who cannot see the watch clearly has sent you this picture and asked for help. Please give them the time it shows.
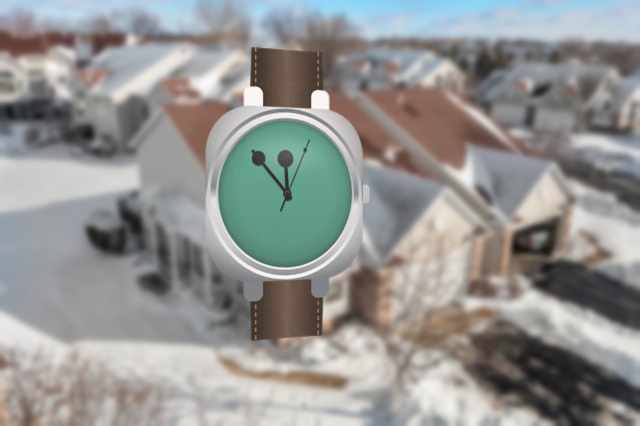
11:53:04
